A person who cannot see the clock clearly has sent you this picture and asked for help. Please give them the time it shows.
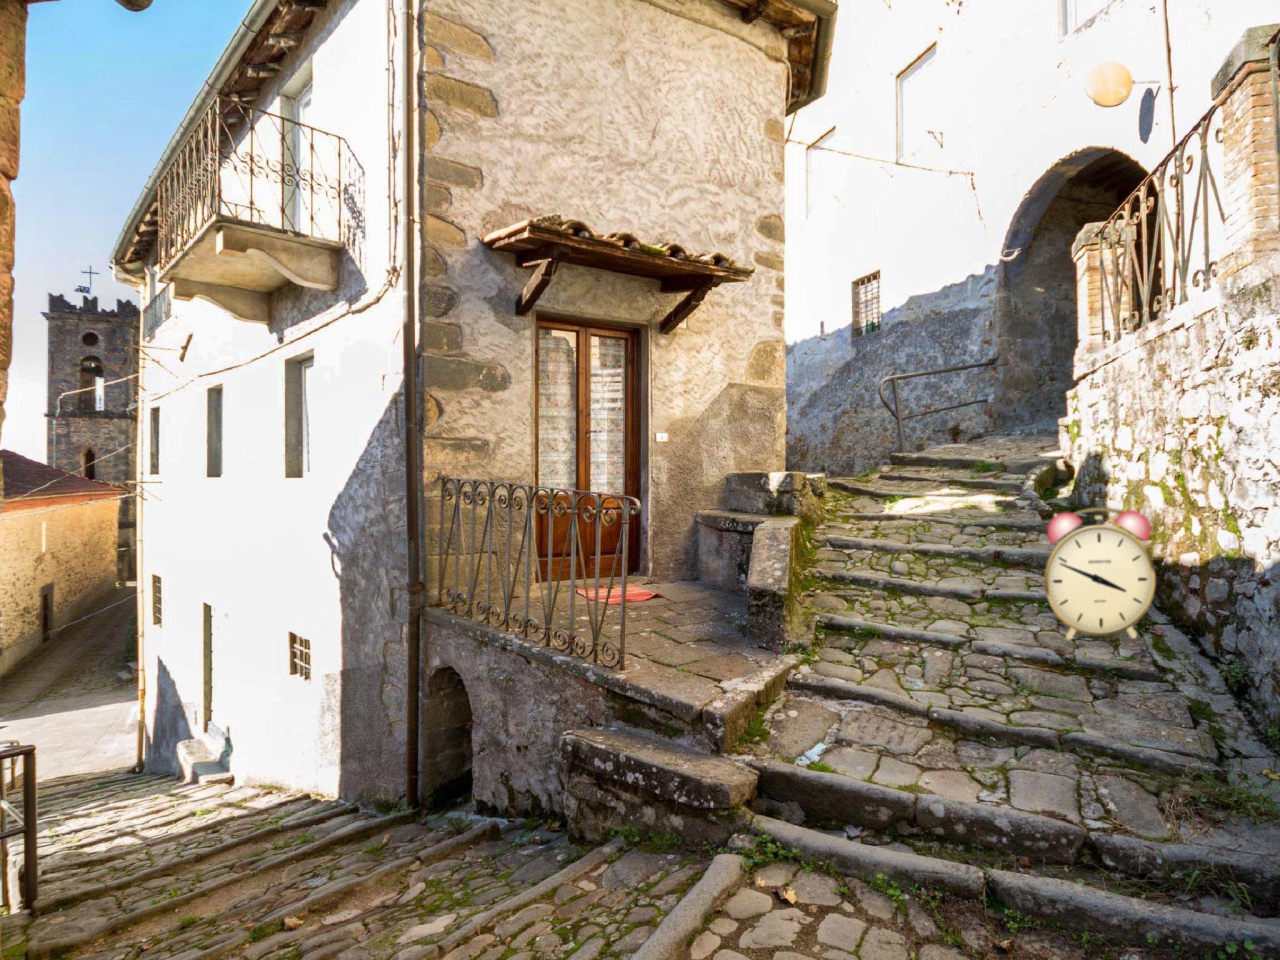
3:49
